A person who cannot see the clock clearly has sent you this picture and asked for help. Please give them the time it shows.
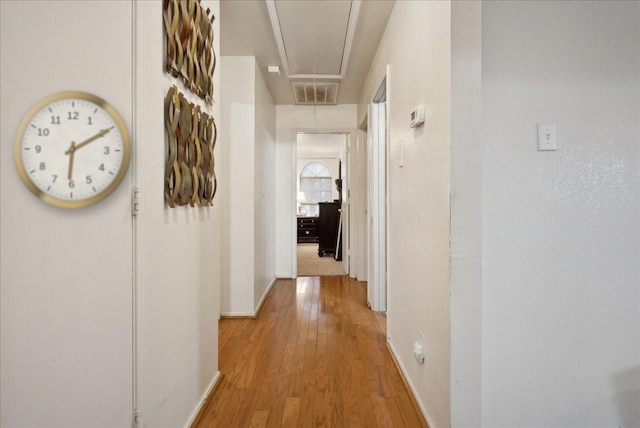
6:10
